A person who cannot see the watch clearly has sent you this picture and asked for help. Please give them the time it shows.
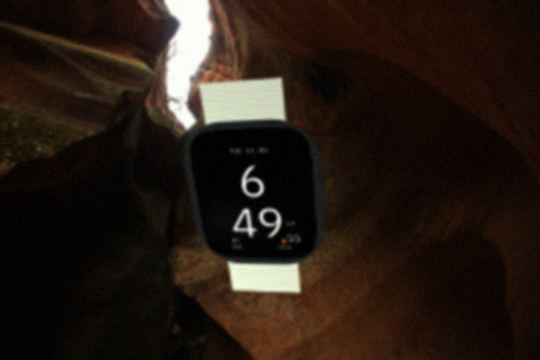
6:49
